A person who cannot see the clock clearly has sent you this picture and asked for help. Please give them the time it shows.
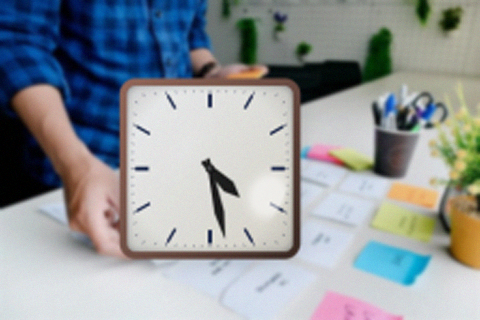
4:28
